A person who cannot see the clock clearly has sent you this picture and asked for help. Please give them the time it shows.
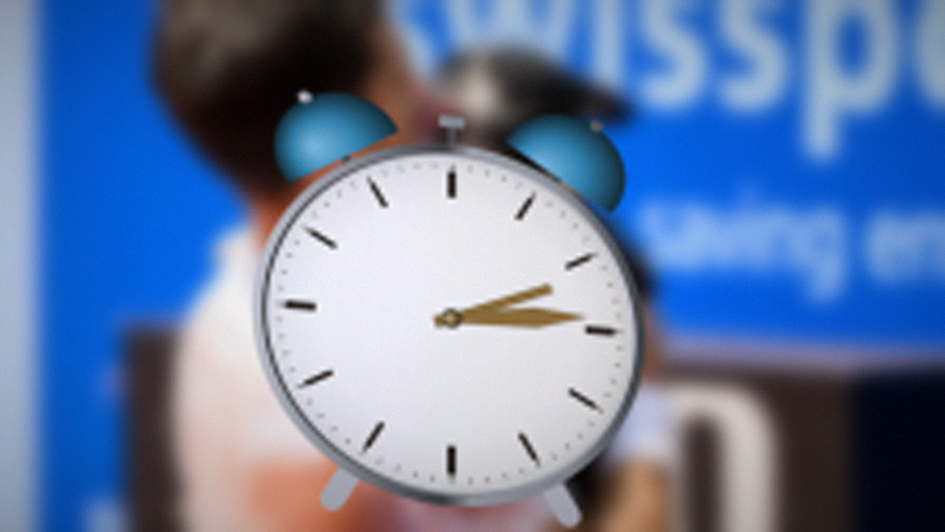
2:14
